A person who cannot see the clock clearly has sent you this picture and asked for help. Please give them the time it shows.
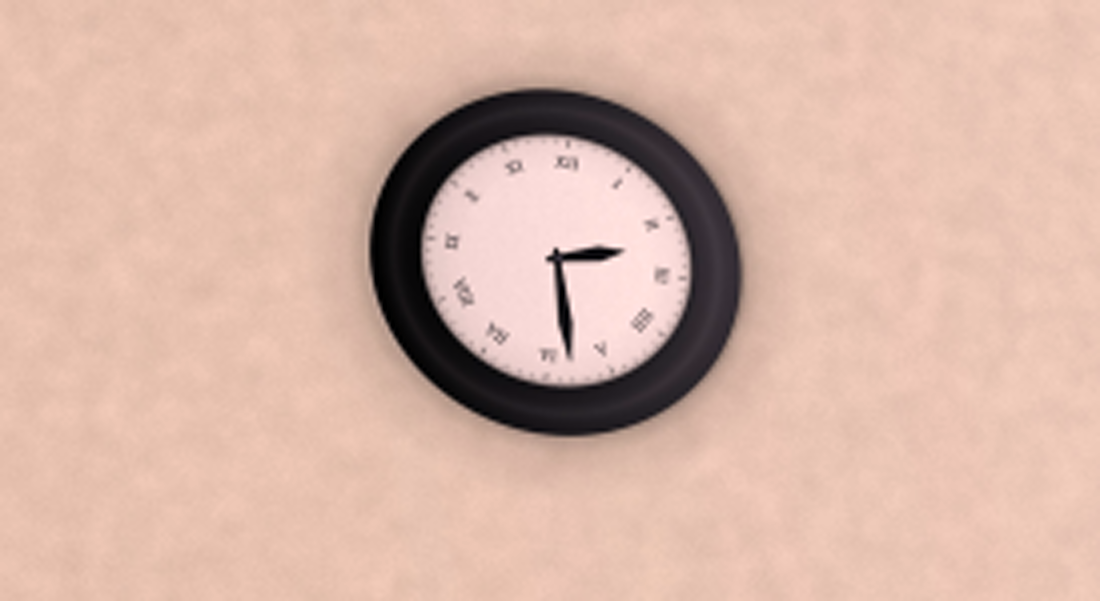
2:28
